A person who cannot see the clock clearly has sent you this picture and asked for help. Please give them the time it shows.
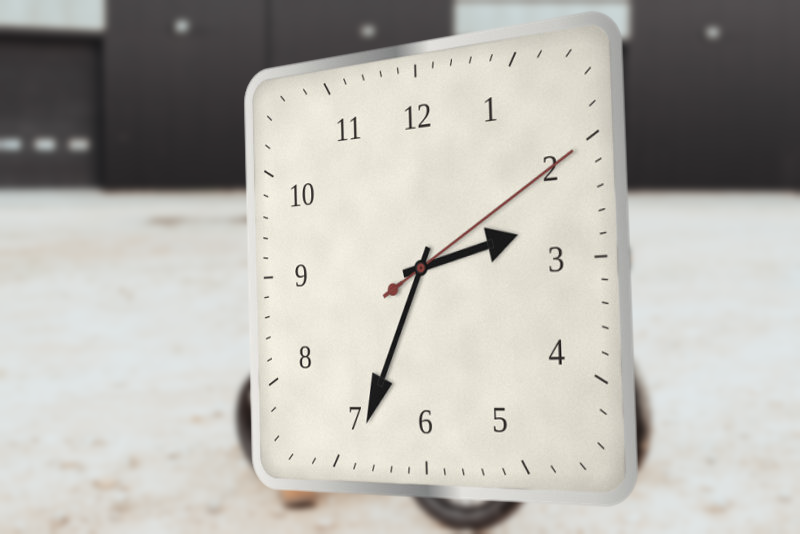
2:34:10
